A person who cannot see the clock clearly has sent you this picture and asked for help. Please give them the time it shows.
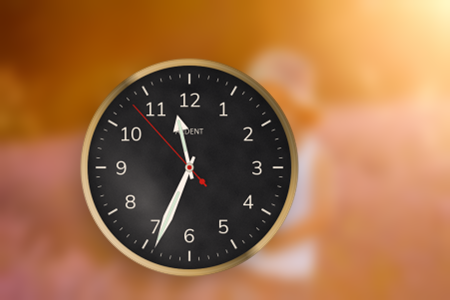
11:33:53
